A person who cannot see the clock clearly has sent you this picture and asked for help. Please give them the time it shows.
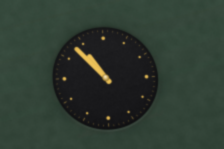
10:53
